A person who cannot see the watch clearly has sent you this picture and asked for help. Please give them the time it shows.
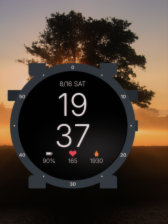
19:37
